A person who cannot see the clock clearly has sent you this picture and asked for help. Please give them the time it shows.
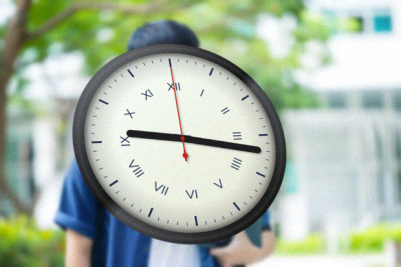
9:17:00
